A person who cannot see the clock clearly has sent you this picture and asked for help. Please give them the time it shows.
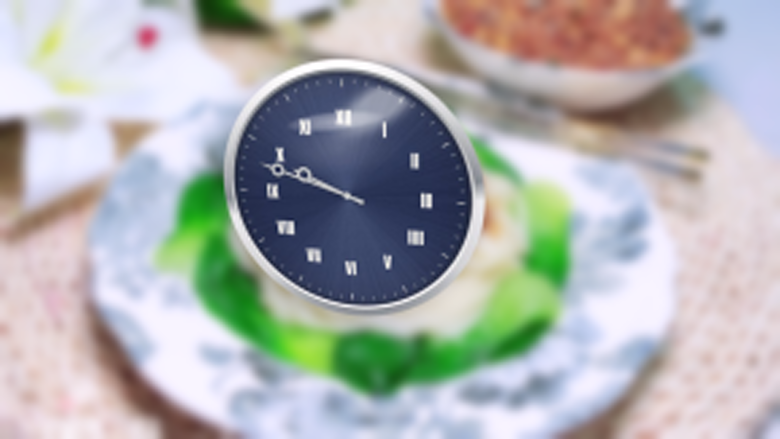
9:48
